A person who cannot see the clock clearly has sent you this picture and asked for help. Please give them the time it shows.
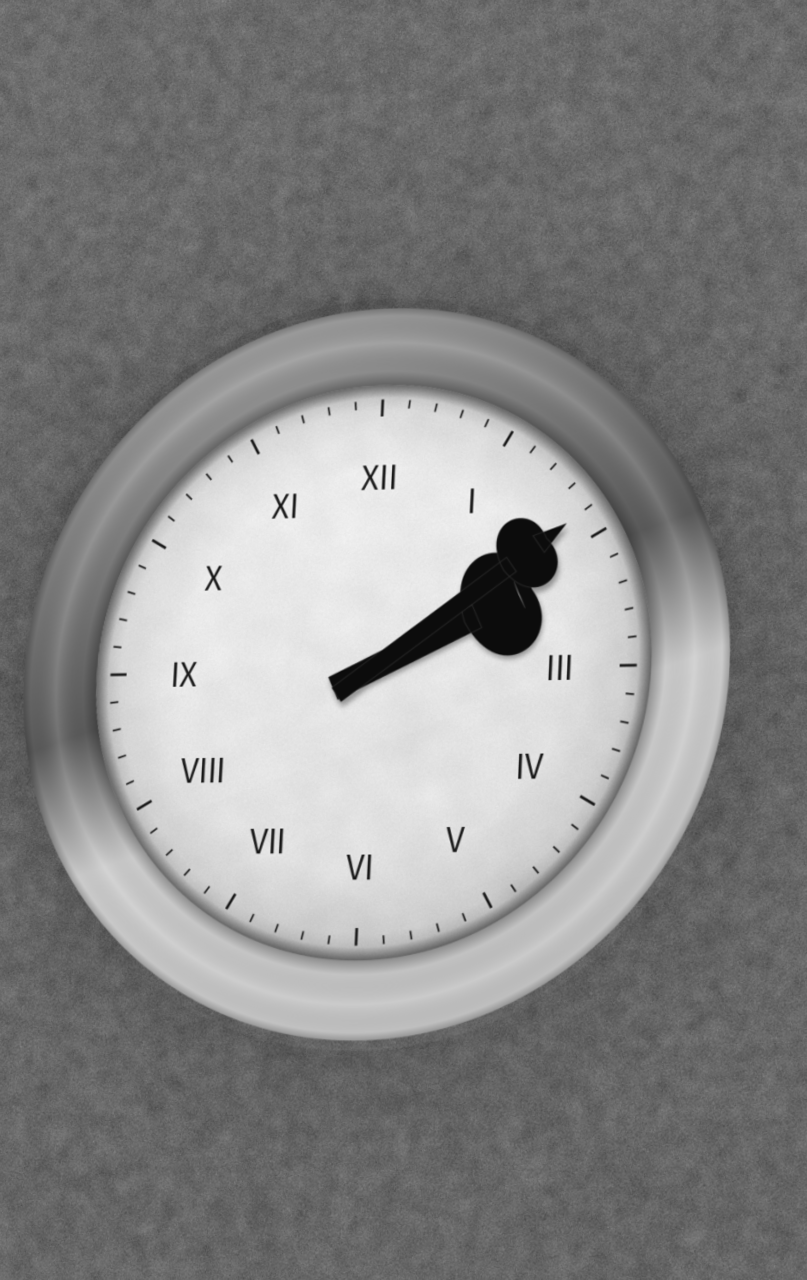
2:09
